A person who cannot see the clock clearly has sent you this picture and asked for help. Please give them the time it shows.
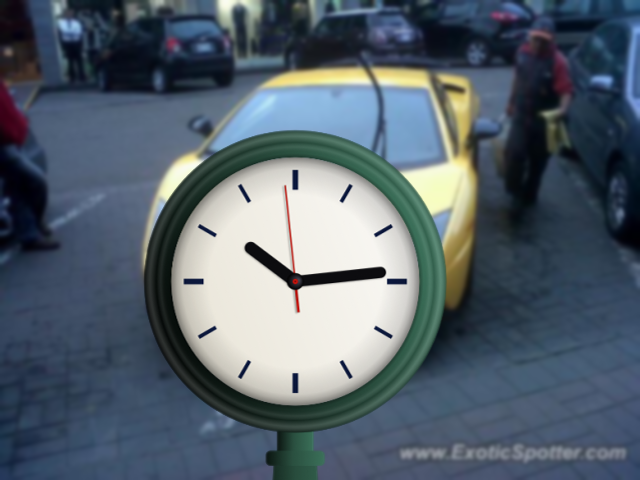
10:13:59
